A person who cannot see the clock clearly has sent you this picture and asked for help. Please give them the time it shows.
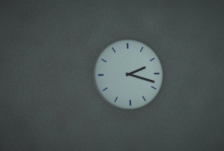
2:18
